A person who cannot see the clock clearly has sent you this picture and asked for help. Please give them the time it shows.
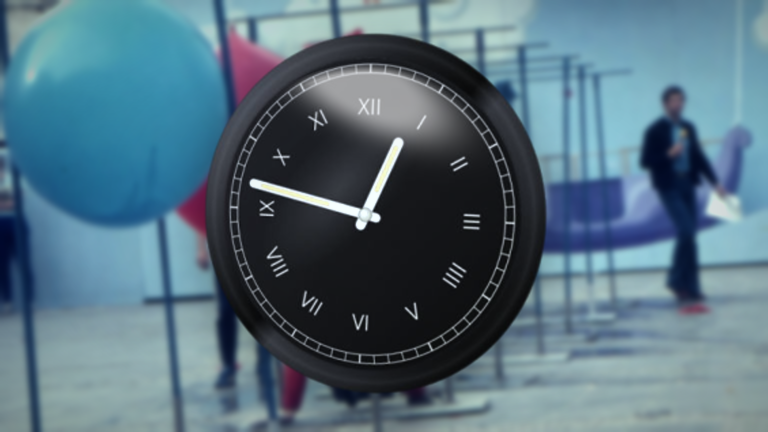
12:47
